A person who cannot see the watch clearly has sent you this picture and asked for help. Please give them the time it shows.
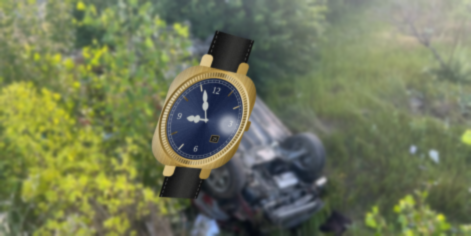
8:56
